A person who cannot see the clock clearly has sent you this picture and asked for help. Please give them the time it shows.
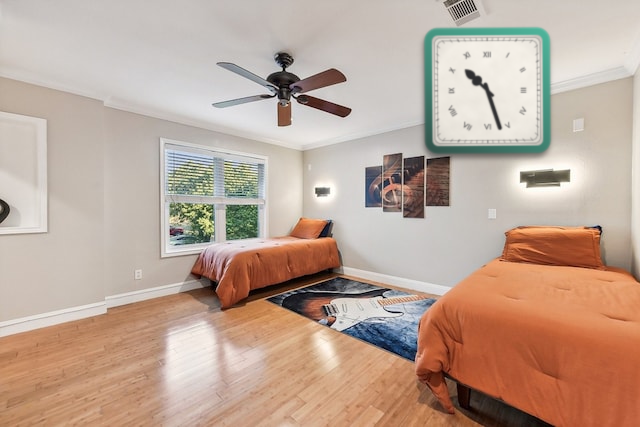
10:27
